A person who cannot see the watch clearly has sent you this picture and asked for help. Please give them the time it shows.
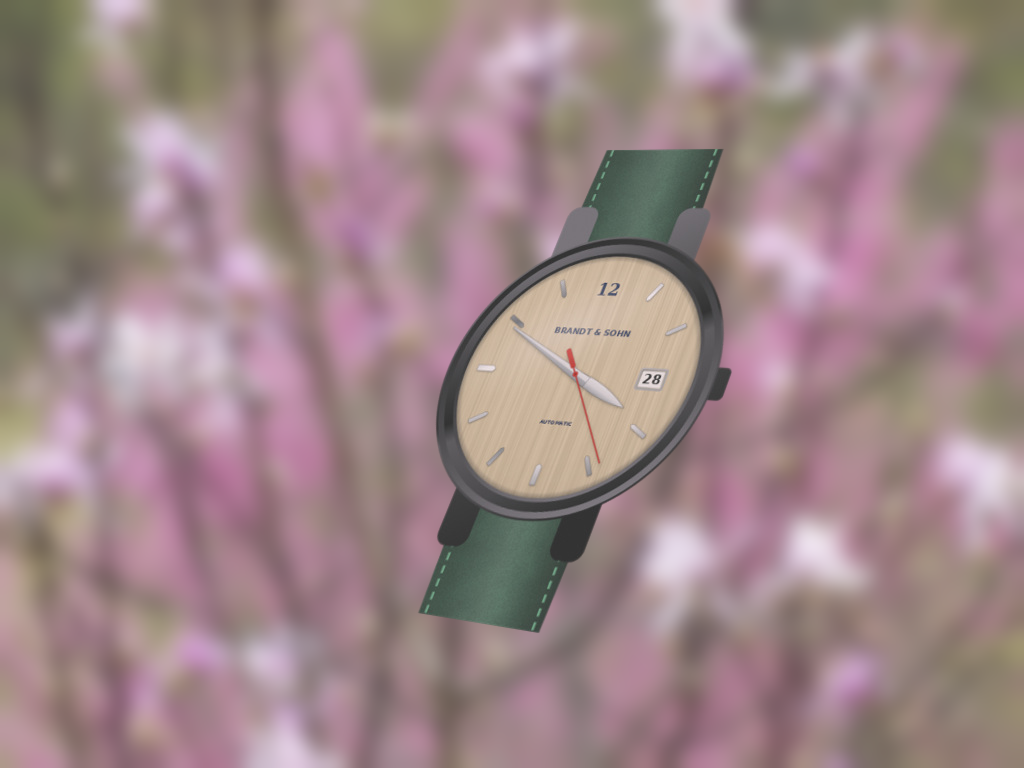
3:49:24
